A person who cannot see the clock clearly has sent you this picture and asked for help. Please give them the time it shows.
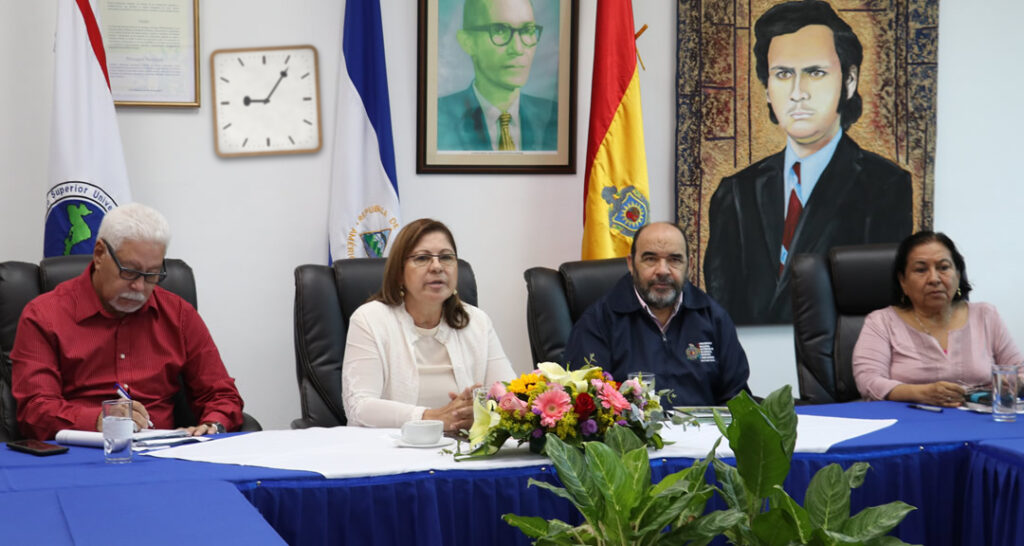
9:06
